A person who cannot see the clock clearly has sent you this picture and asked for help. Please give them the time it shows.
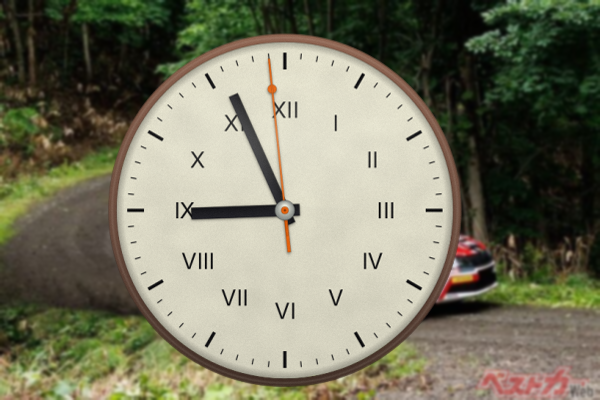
8:55:59
